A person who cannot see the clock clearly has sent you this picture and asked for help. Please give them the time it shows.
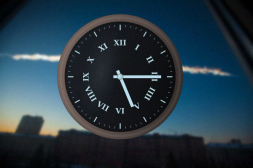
5:15
